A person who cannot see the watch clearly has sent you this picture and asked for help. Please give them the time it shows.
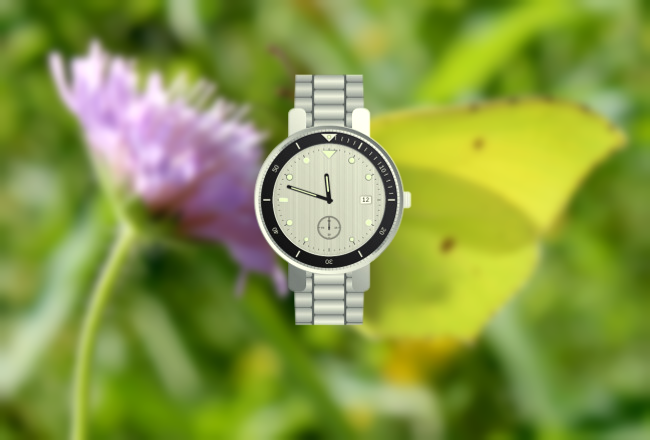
11:48
